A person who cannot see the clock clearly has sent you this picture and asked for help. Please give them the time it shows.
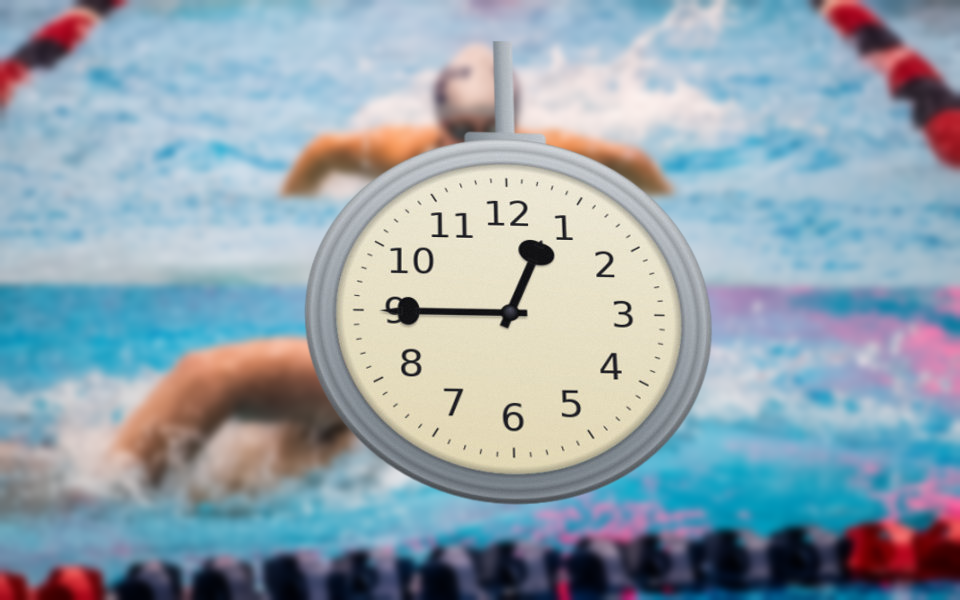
12:45
